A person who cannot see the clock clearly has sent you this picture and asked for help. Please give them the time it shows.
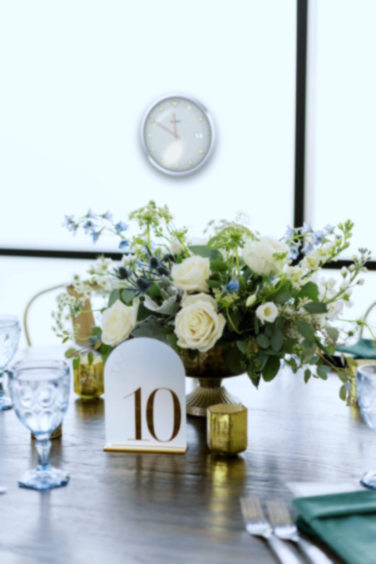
11:50
